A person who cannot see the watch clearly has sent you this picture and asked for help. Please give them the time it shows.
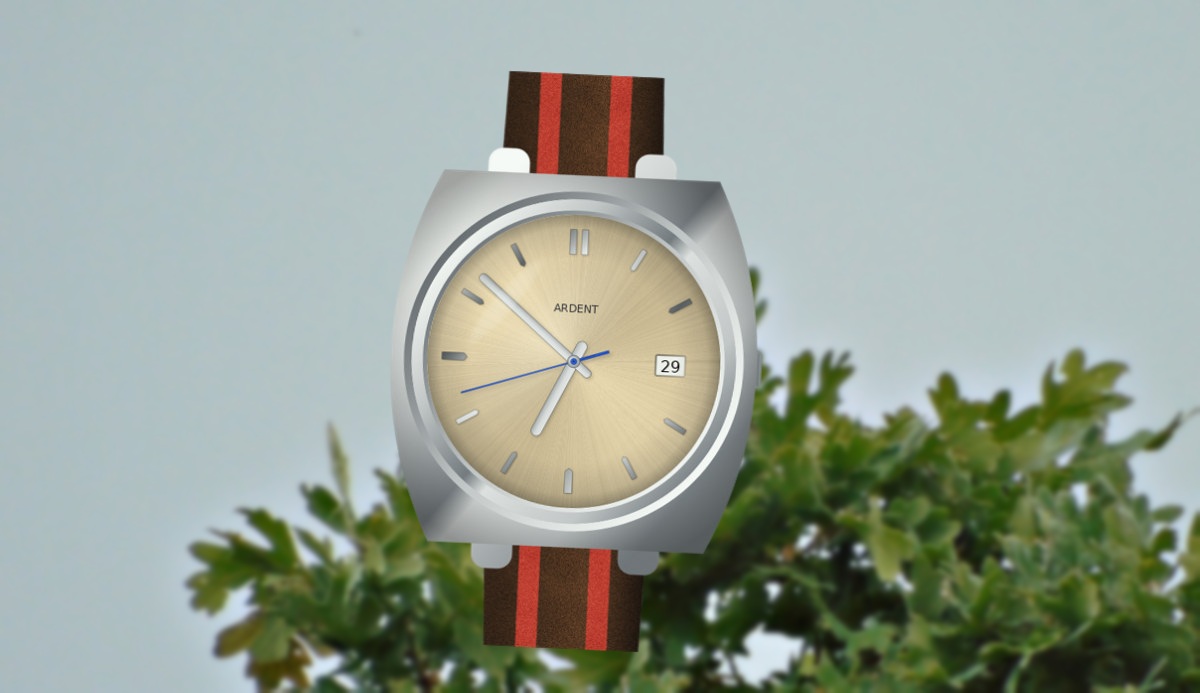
6:51:42
